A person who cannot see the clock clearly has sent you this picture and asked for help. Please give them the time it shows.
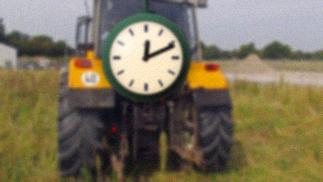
12:11
